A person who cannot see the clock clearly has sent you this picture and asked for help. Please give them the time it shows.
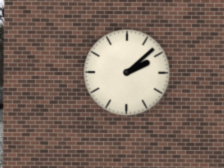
2:08
